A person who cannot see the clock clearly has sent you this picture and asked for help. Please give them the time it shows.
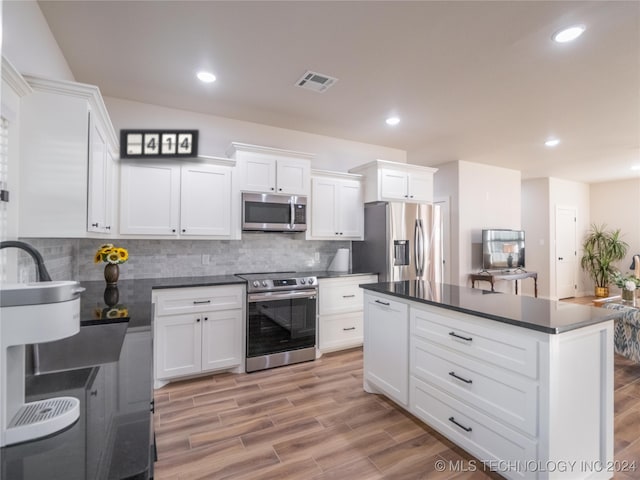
4:14
